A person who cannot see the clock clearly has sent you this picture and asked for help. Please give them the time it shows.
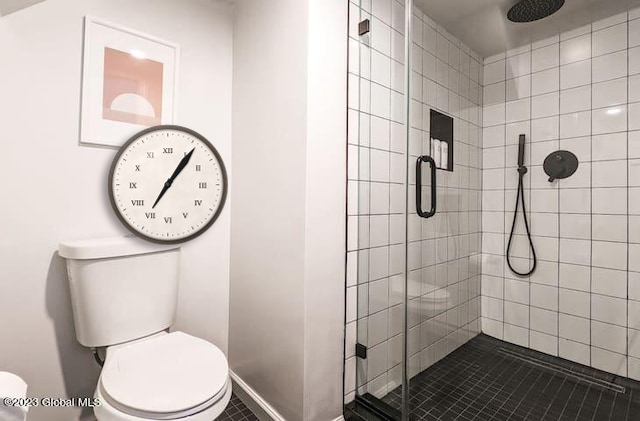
7:06
